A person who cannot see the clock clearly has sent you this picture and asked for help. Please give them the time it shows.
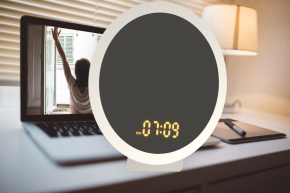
7:09
